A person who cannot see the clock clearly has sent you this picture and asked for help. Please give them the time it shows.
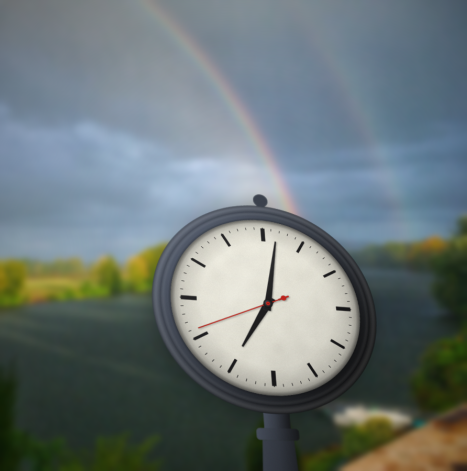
7:01:41
